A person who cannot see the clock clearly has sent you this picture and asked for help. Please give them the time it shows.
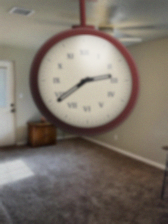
2:39
